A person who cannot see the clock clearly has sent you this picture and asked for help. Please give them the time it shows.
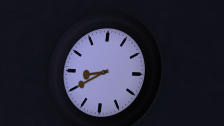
8:40
